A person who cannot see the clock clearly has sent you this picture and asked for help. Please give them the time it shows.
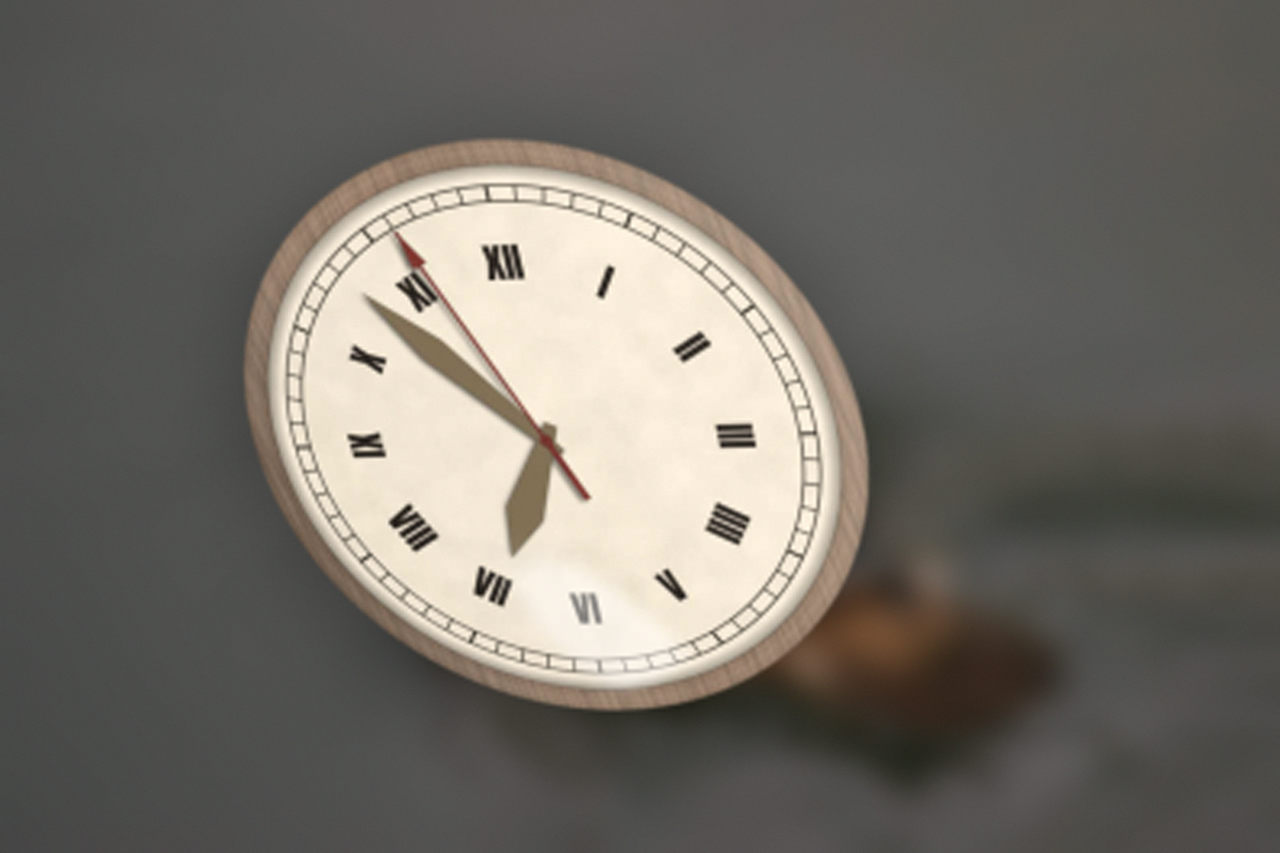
6:52:56
